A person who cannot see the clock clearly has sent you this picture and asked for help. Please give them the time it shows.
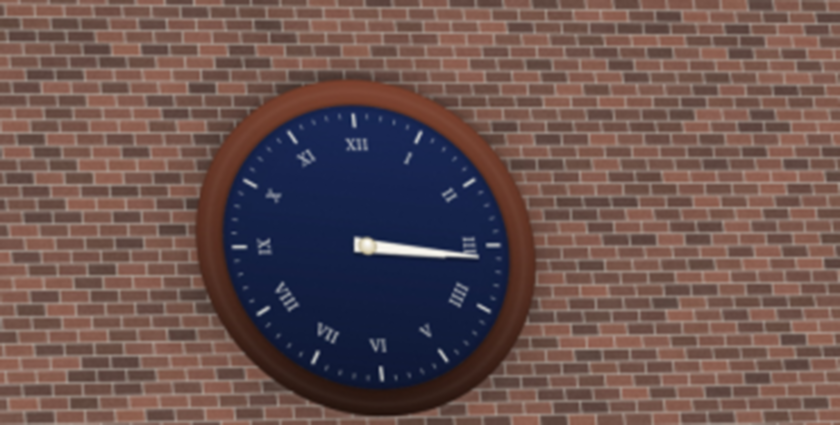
3:16
